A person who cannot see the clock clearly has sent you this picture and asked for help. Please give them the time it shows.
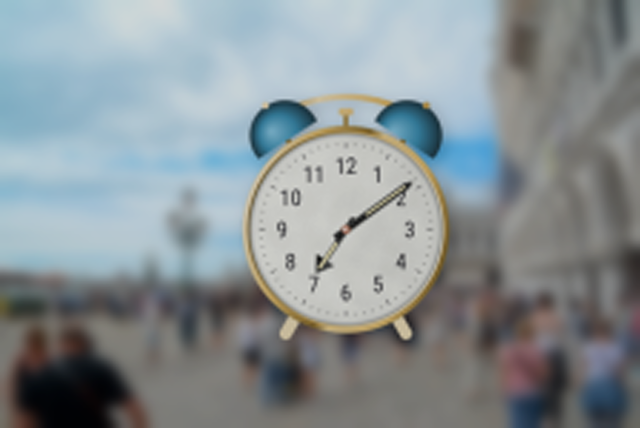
7:09
